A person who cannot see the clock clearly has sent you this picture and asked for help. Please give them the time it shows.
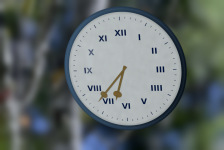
6:37
